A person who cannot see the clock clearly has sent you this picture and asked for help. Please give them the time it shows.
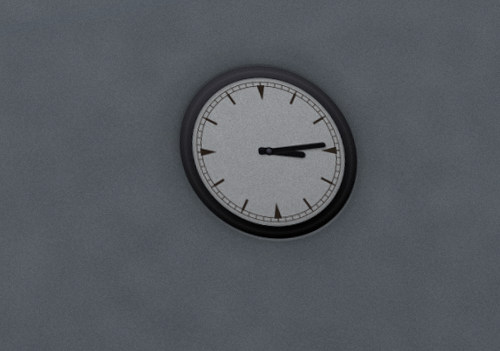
3:14
